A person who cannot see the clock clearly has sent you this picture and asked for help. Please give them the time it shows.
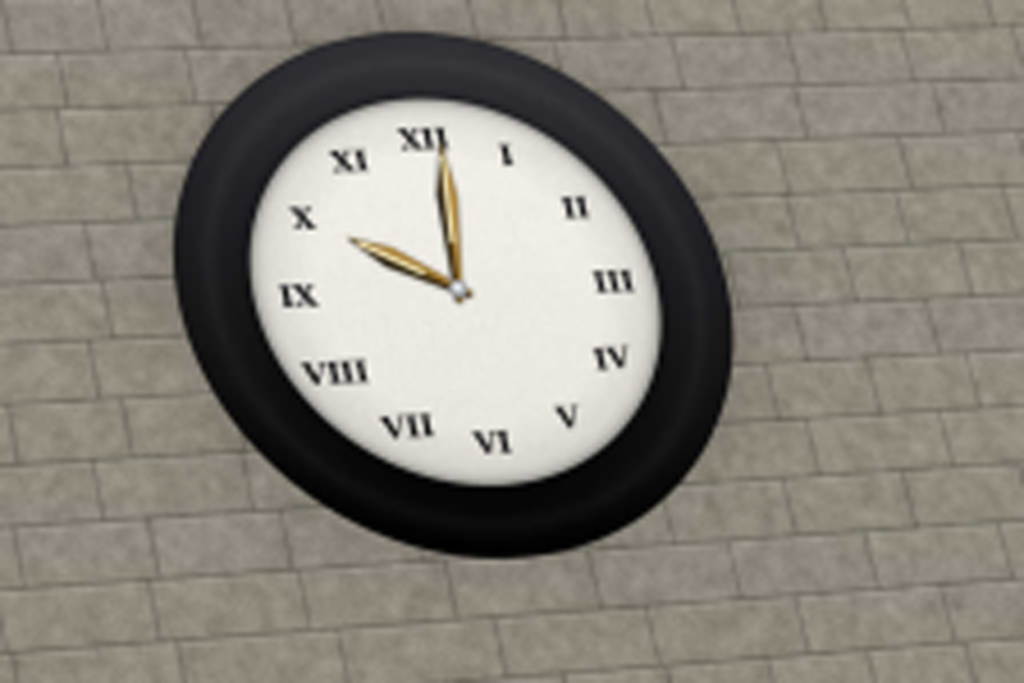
10:01
